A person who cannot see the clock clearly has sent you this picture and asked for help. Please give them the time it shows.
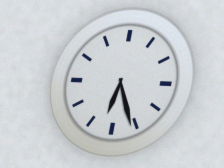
6:26
